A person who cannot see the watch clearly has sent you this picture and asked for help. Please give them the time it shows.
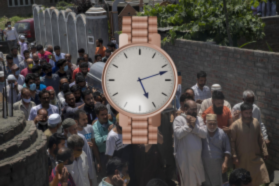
5:12
